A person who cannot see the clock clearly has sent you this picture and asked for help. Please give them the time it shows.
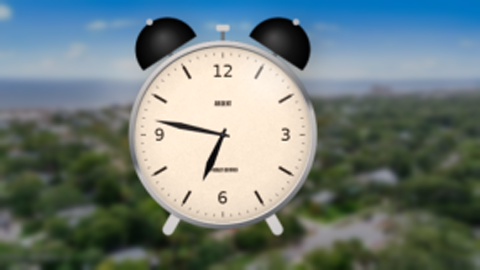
6:47
